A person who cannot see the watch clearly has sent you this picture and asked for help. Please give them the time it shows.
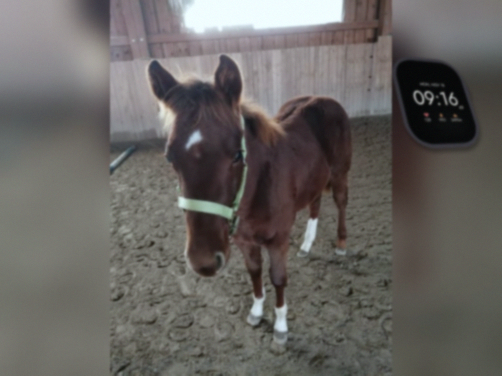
9:16
